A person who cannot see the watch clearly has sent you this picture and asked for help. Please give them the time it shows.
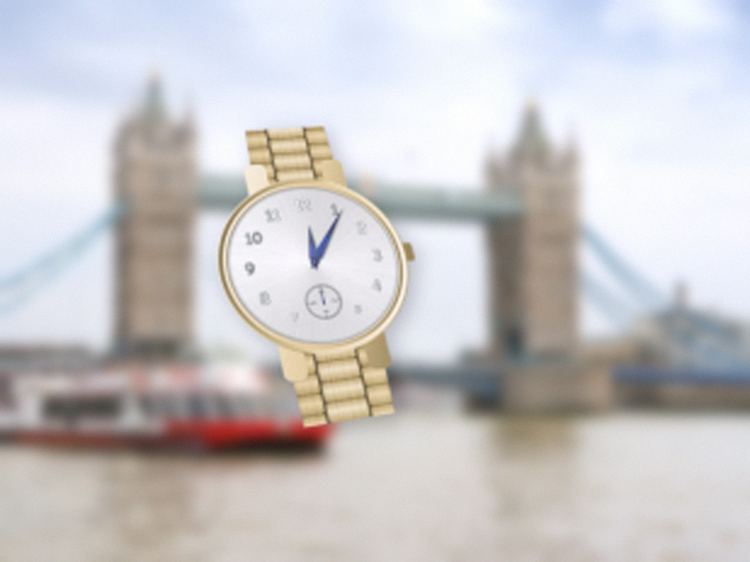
12:06
